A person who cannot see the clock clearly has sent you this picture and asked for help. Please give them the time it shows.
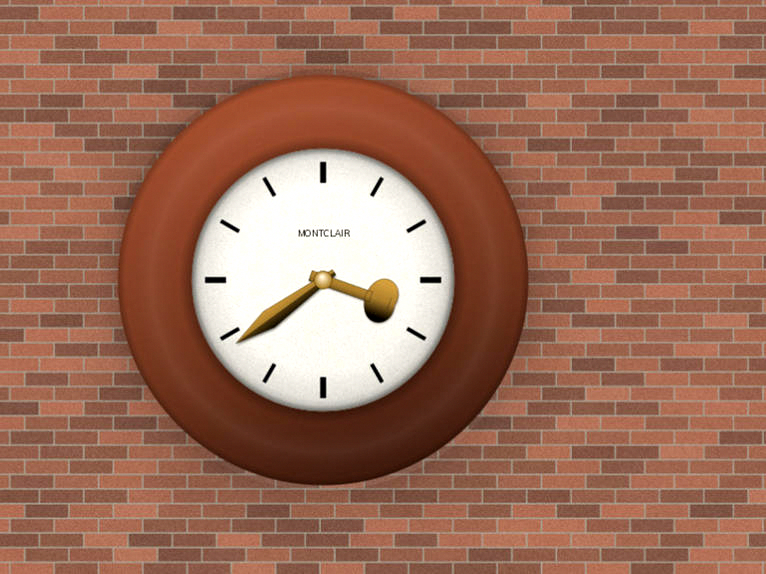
3:39
